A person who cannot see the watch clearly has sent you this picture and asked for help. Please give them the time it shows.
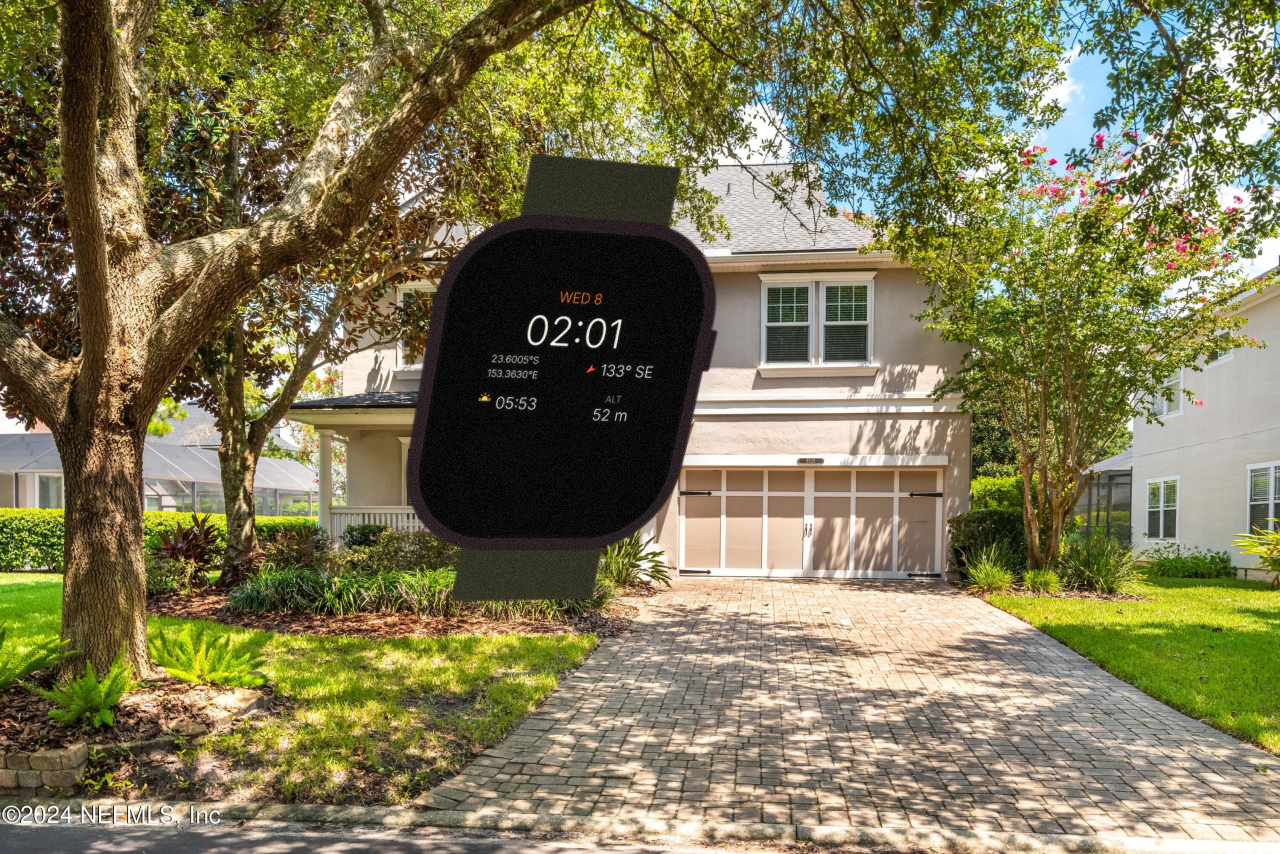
2:01
